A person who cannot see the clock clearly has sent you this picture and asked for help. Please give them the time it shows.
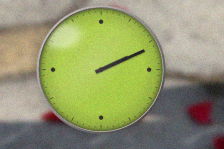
2:11
